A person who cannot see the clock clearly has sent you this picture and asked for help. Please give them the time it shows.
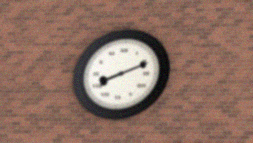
8:11
